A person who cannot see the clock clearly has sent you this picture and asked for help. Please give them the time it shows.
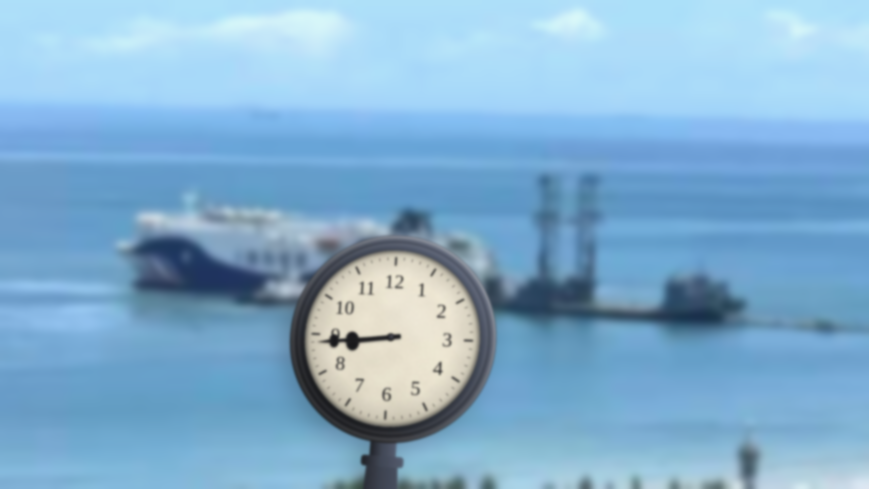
8:44
